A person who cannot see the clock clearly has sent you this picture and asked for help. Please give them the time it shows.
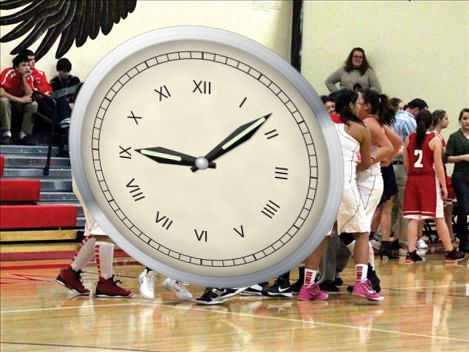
9:08
